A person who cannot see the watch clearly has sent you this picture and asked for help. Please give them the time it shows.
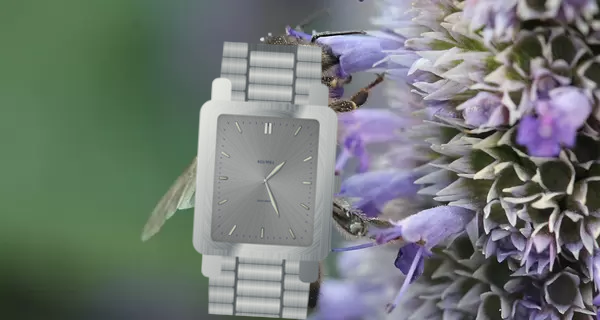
1:26
